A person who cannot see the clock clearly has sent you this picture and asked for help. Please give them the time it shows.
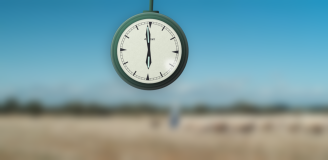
5:59
